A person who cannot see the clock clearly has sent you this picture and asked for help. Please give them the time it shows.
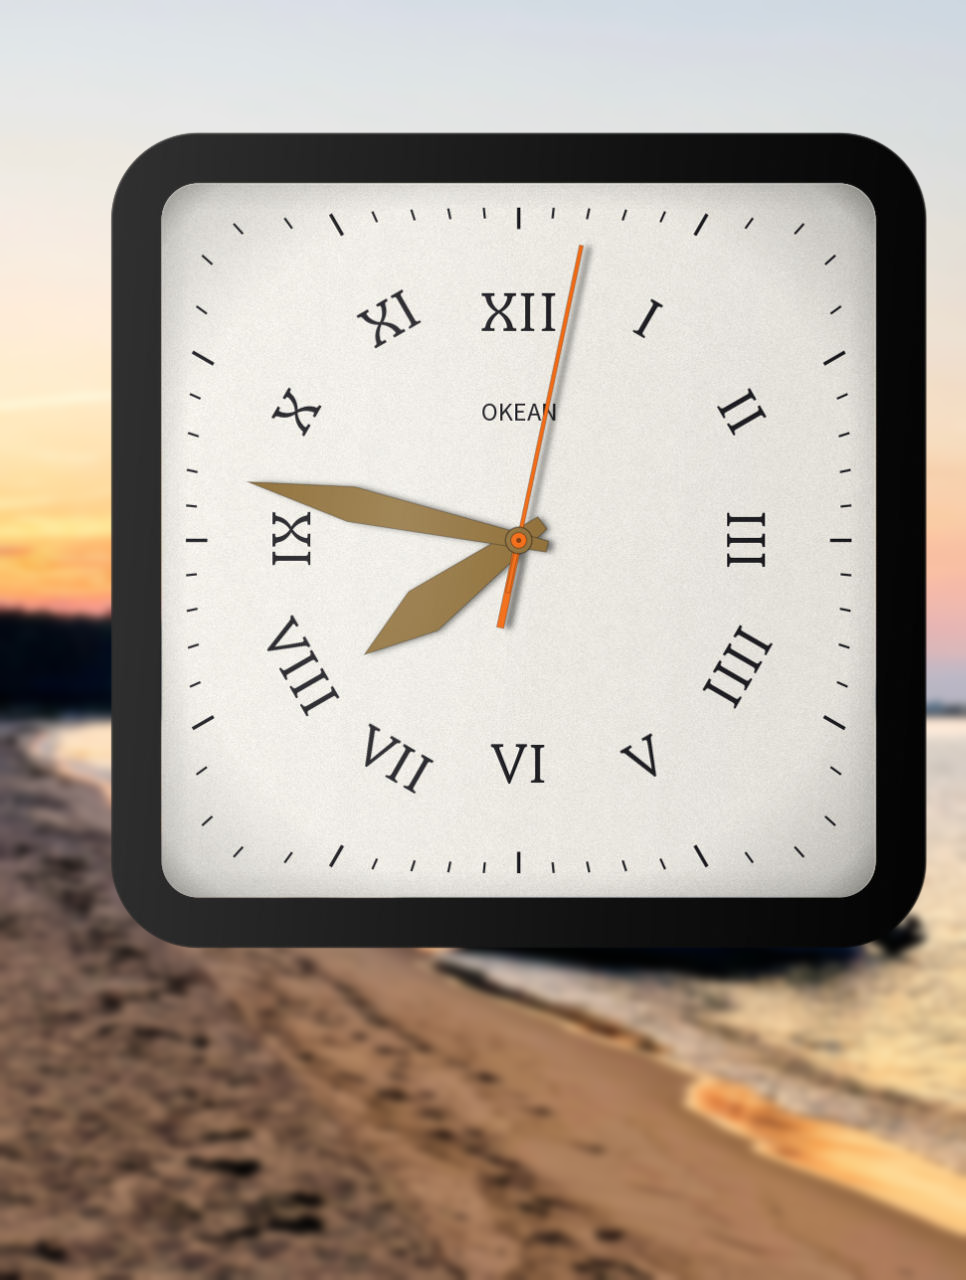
7:47:02
